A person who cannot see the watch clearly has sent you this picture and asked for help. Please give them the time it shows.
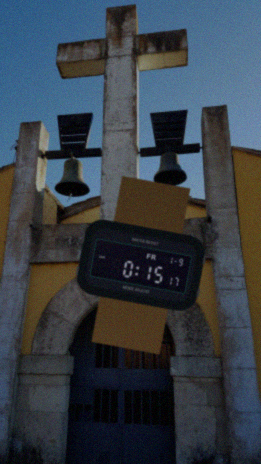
0:15
